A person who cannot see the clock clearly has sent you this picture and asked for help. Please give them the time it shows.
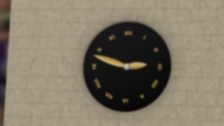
2:48
